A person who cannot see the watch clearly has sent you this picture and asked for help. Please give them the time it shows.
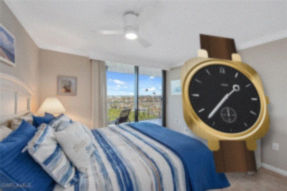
1:37
